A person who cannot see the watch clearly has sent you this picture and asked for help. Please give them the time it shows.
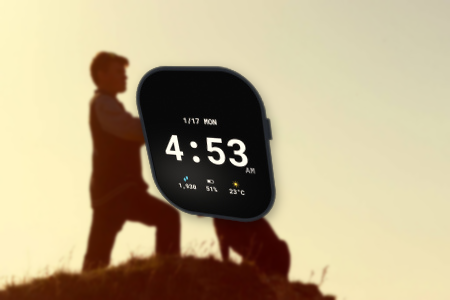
4:53
